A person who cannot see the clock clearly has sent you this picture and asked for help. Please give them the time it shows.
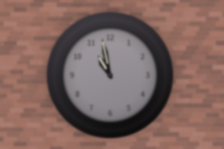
10:58
